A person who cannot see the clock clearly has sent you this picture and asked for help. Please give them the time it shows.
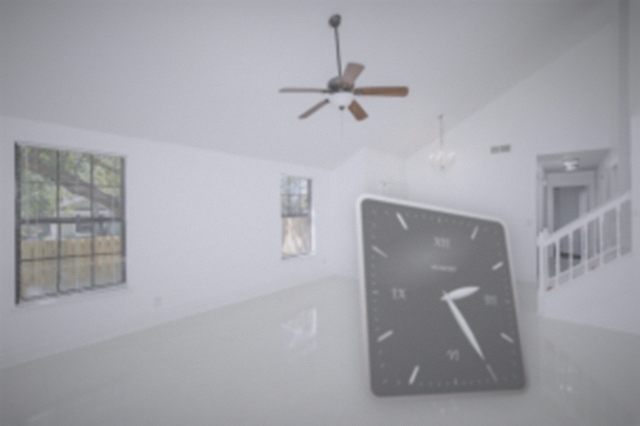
2:25
